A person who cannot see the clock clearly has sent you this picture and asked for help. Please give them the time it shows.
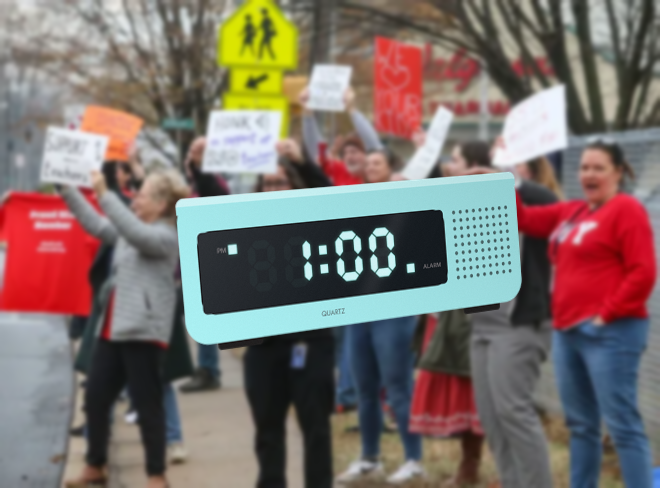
1:00
